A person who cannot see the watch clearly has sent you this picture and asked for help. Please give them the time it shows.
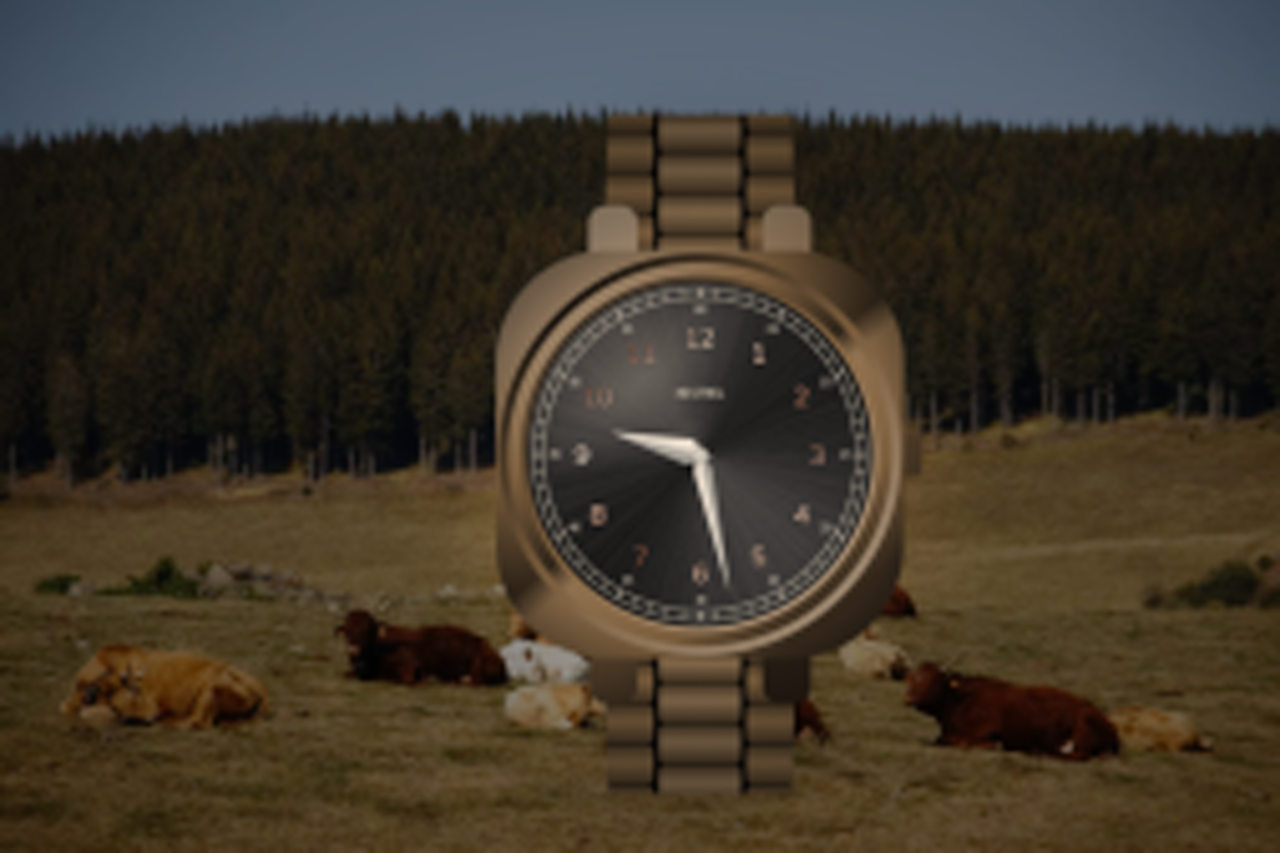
9:28
